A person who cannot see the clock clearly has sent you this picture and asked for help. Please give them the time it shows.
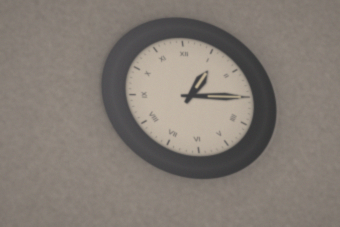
1:15
